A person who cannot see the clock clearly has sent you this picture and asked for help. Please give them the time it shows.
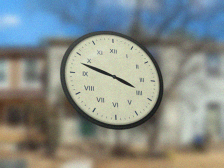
3:48
